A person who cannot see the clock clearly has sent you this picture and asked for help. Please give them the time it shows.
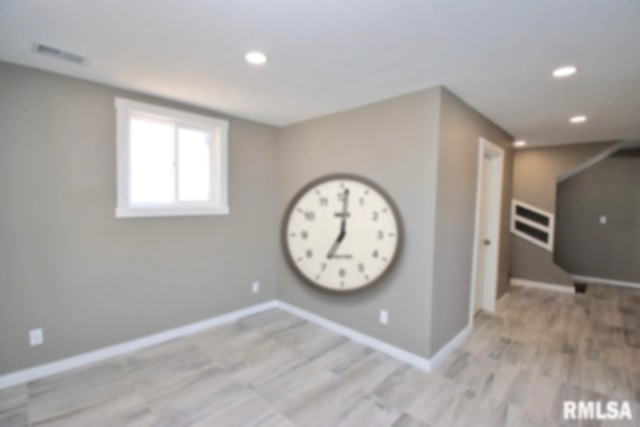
7:01
